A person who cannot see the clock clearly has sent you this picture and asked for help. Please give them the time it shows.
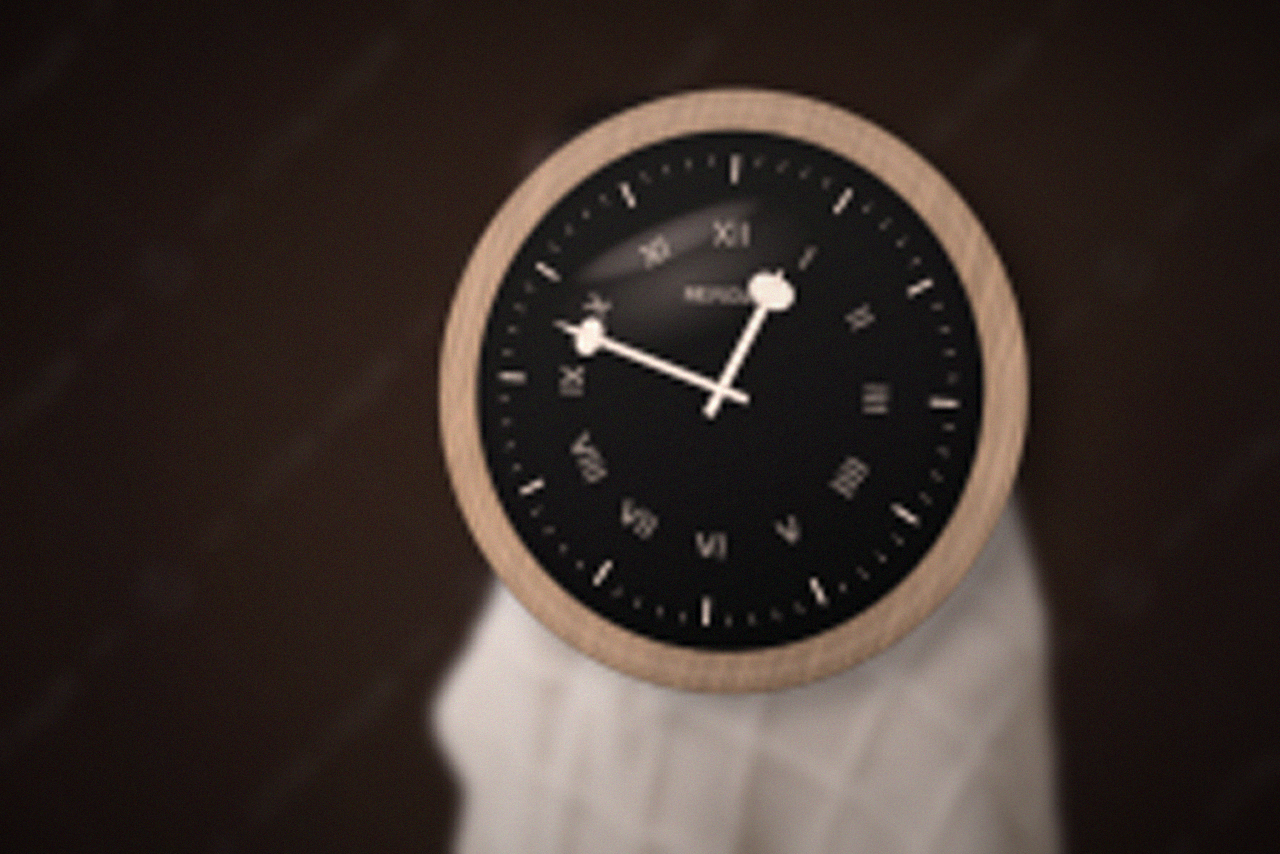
12:48
